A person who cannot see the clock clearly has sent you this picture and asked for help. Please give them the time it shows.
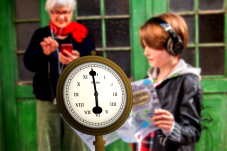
5:59
